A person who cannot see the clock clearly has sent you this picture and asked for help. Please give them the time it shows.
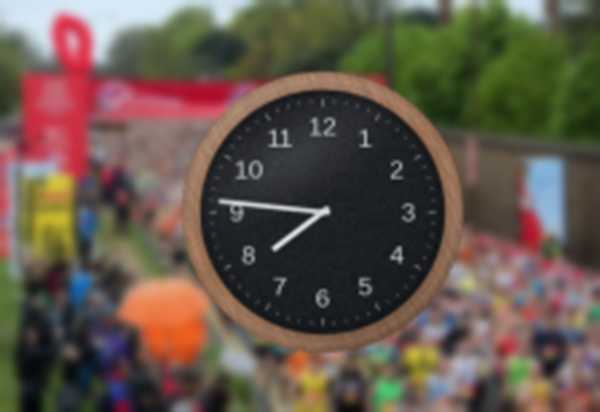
7:46
